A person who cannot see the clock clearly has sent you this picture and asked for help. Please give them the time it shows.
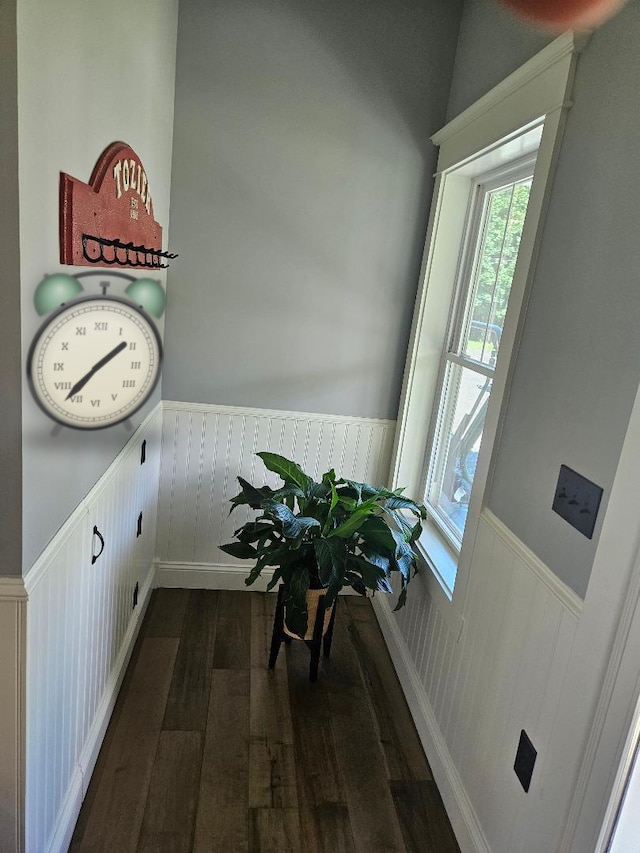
1:37
